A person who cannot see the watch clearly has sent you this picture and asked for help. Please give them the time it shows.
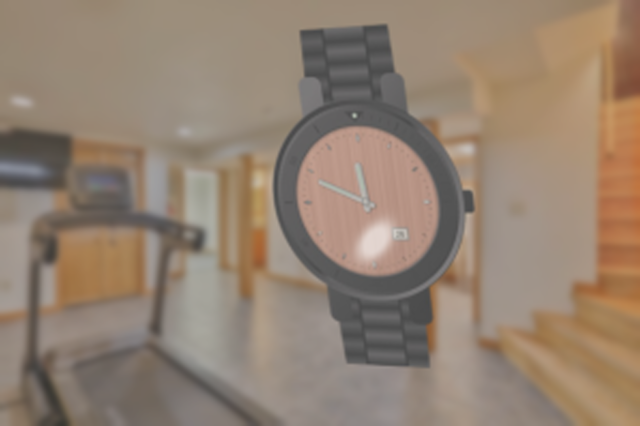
11:49
